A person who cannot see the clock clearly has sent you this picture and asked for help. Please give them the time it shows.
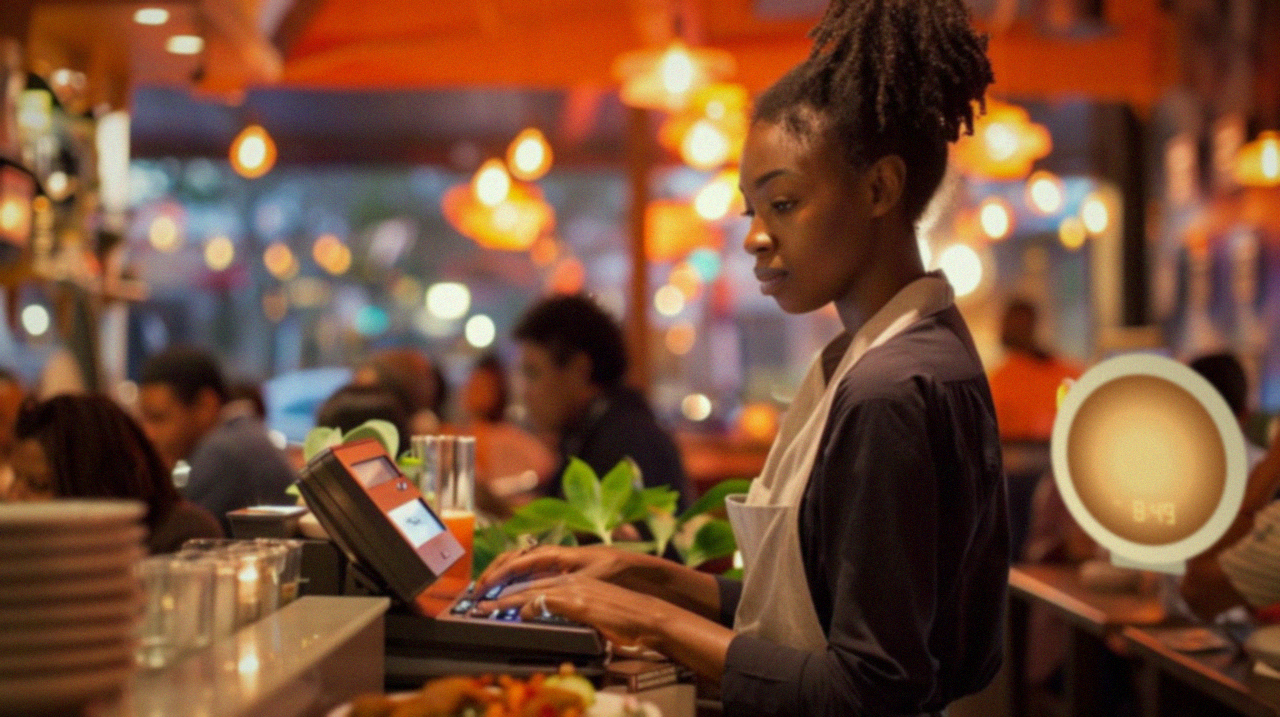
8:49
